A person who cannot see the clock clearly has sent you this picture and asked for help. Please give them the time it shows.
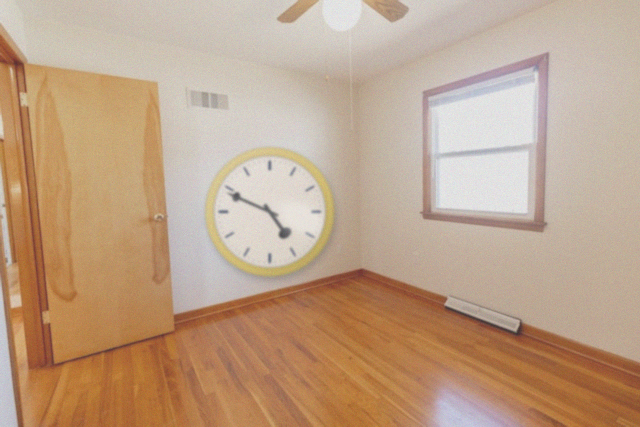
4:49
